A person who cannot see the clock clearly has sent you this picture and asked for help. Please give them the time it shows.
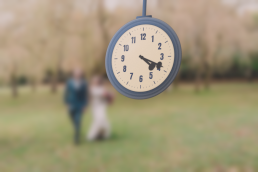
4:19
